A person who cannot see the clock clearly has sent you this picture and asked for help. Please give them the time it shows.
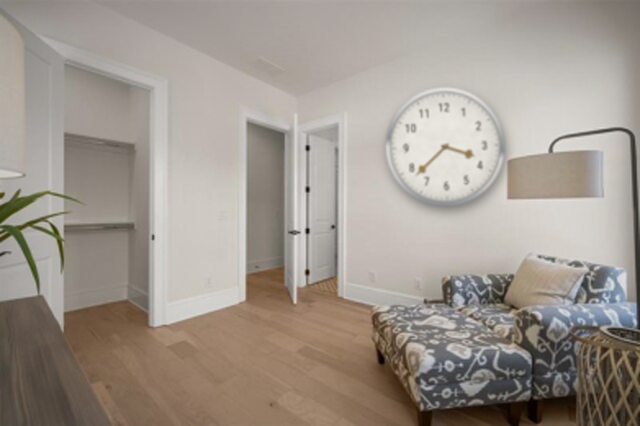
3:38
